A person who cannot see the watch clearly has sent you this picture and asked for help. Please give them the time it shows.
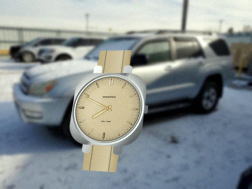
7:49
